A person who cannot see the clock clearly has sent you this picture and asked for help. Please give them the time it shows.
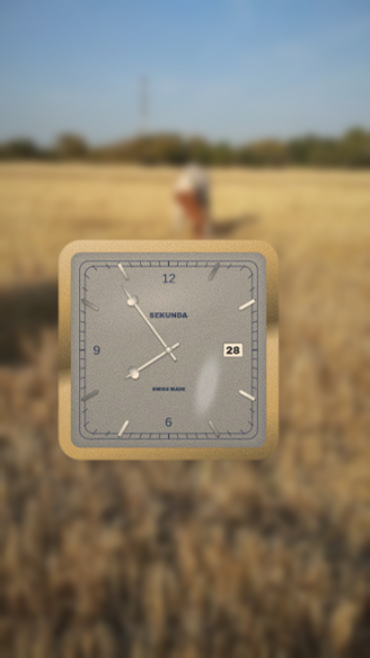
7:54
